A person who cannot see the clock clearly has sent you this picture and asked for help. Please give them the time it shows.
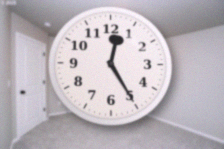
12:25
